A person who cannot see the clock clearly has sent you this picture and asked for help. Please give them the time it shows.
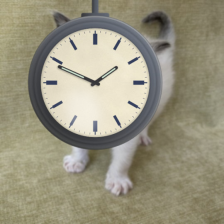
1:49
